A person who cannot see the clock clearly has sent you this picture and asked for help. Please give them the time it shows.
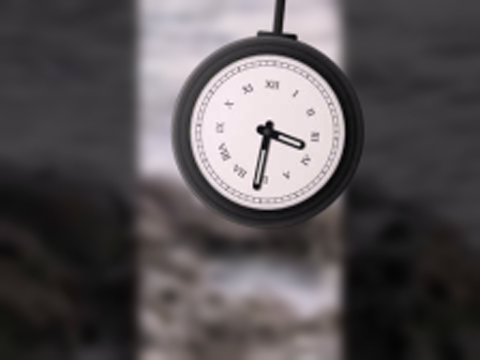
3:31
